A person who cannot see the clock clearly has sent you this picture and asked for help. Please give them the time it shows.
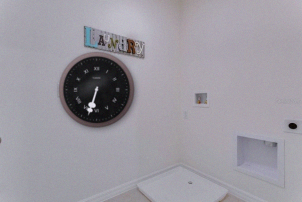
6:33
